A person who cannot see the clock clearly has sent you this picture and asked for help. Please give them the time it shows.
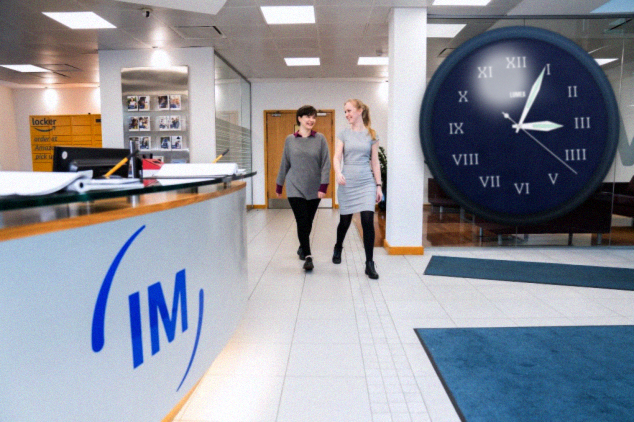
3:04:22
